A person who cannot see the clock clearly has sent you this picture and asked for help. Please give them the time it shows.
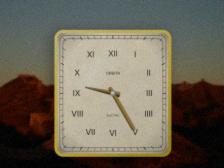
9:25
